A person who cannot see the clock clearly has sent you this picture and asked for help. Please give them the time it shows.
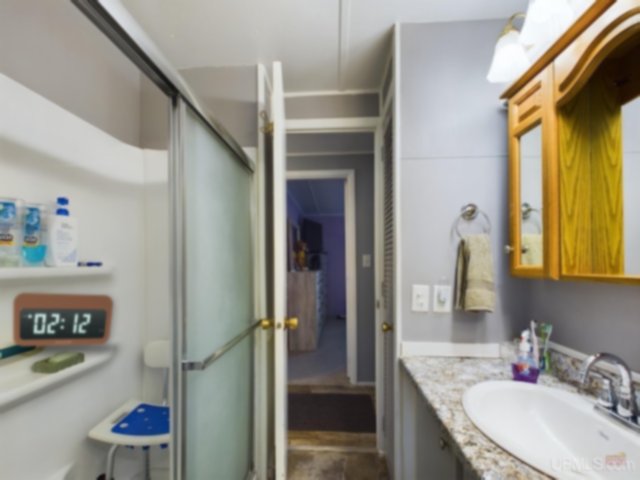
2:12
